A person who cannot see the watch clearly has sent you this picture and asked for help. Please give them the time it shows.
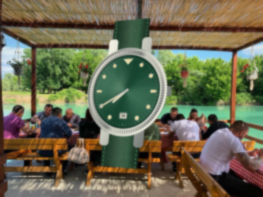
7:40
